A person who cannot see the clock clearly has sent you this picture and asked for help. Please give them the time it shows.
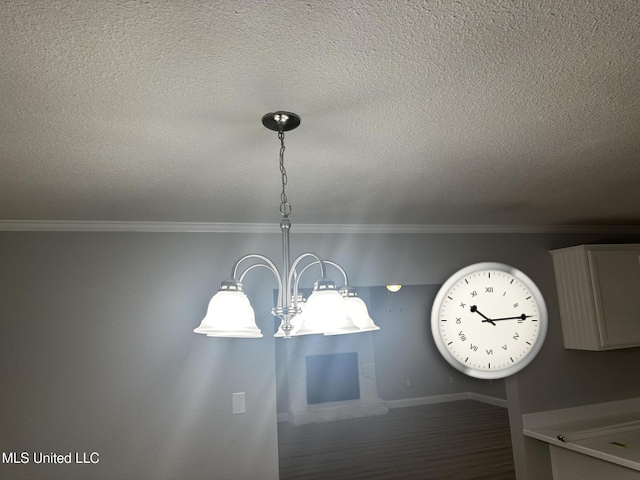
10:14
